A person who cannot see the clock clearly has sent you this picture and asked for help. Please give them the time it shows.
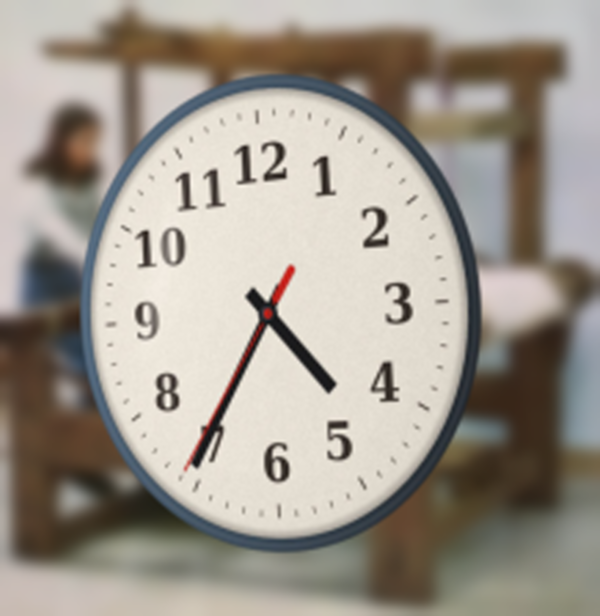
4:35:36
